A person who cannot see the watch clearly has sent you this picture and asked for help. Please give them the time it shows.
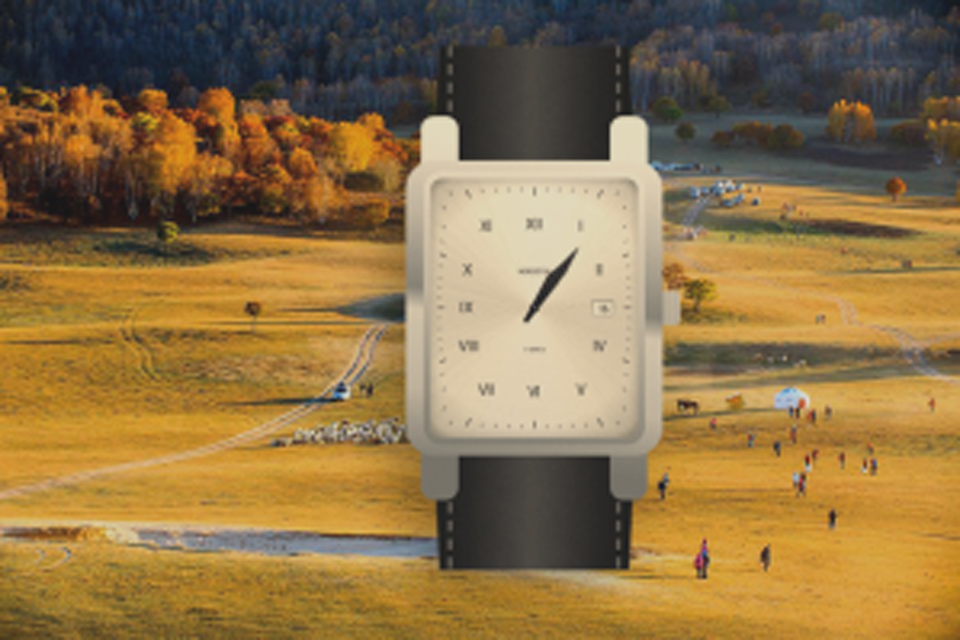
1:06
